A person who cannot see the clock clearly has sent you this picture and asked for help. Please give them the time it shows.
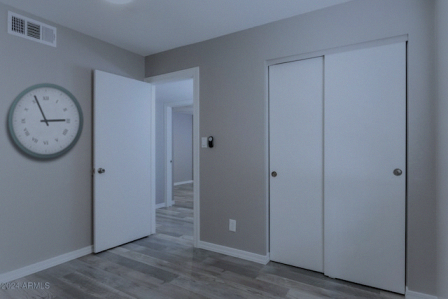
2:56
